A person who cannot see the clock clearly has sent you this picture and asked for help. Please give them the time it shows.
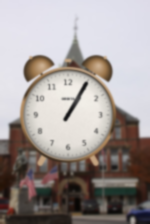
1:05
